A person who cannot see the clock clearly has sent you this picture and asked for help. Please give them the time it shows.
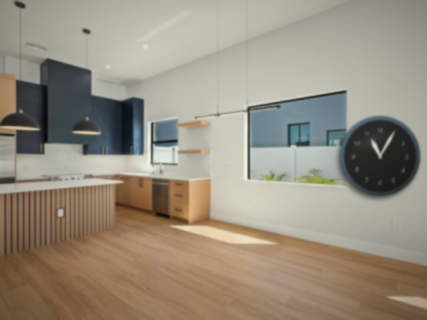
11:05
